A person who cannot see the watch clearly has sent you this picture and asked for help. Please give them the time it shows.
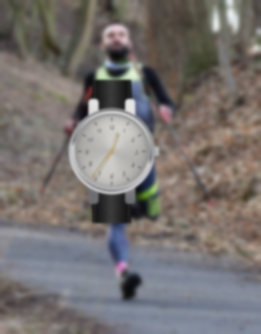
12:36
